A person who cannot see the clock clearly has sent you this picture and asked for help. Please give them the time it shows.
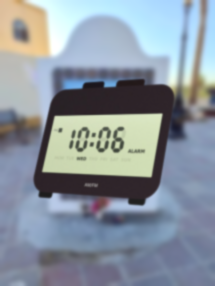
10:06
